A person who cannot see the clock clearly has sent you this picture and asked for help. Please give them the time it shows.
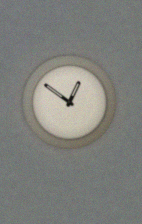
12:51
